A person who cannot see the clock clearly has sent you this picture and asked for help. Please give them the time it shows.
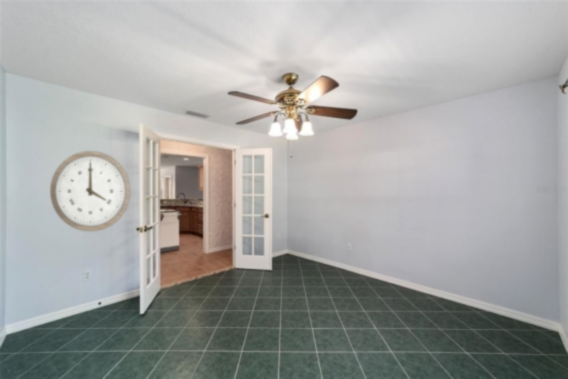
4:00
